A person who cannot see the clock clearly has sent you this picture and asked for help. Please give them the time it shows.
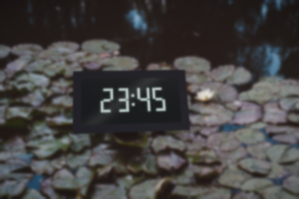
23:45
